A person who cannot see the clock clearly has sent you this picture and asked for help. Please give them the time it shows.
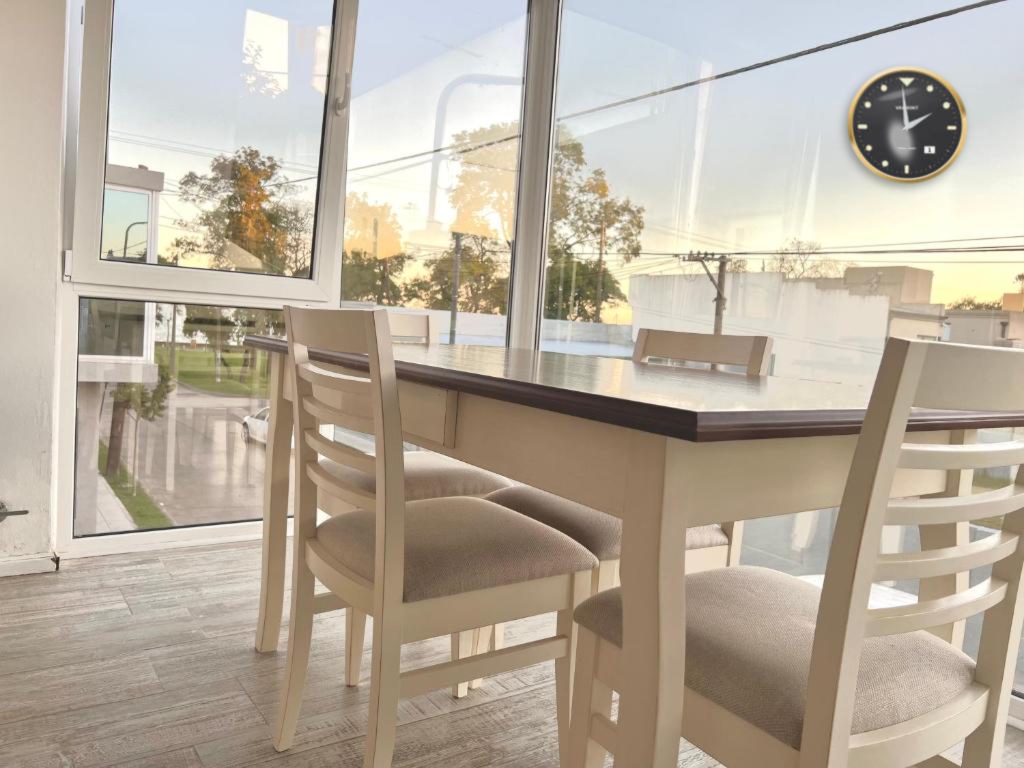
1:59
